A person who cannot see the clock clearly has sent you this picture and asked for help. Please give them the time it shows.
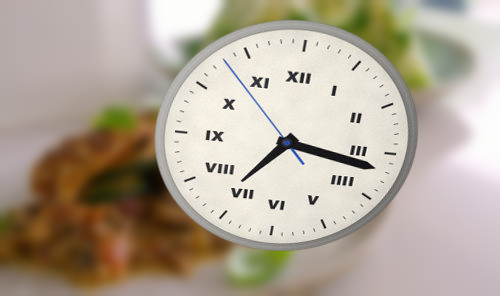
7:16:53
